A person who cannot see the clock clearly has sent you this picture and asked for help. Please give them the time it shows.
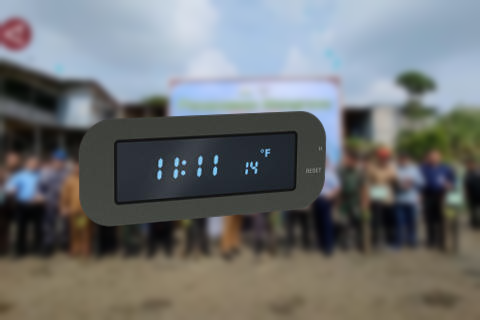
11:11
